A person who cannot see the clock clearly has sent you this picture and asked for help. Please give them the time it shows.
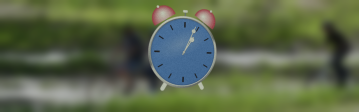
1:04
